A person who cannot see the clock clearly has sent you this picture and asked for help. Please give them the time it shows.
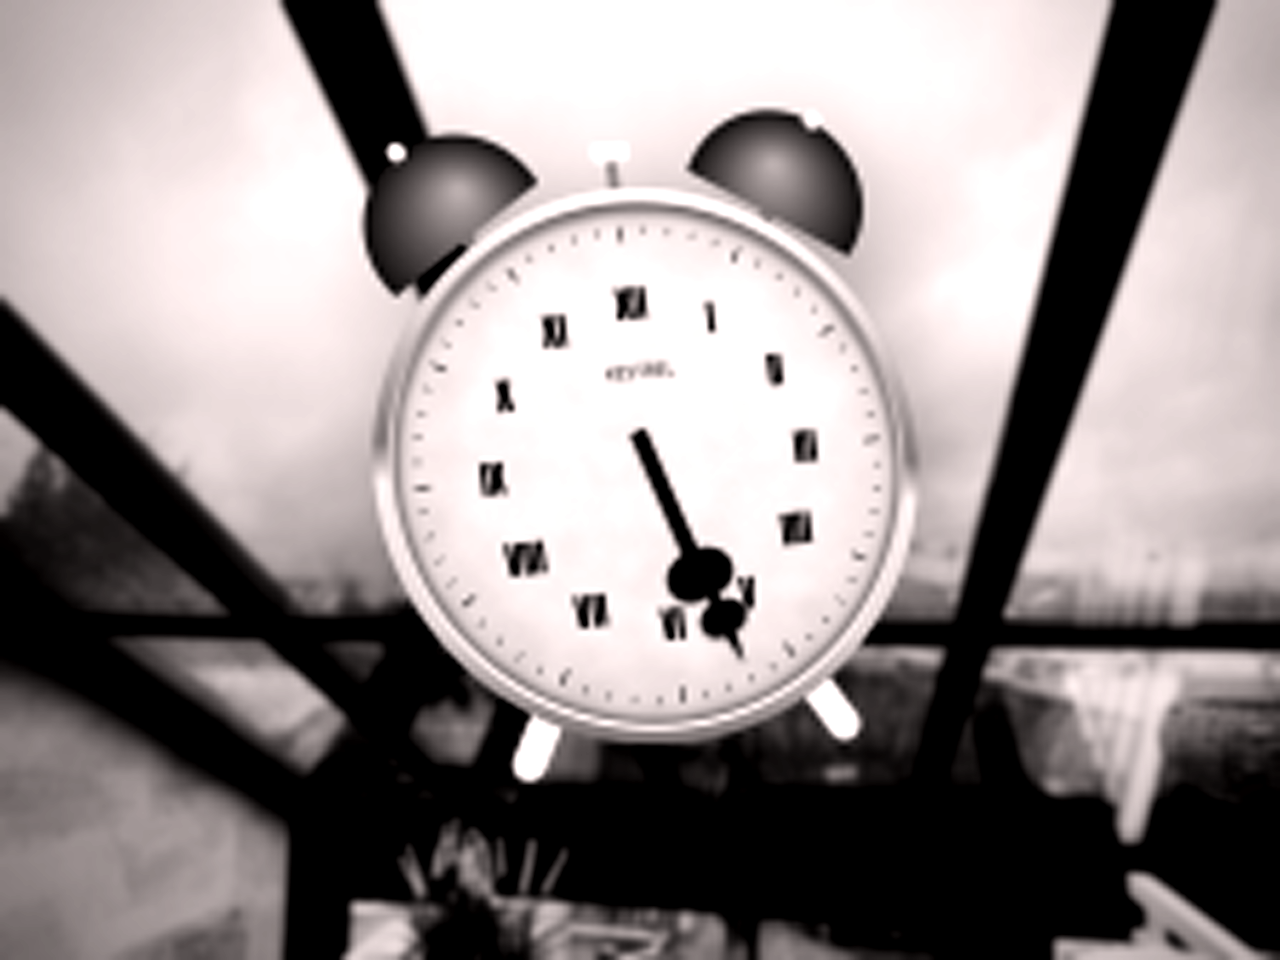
5:27
